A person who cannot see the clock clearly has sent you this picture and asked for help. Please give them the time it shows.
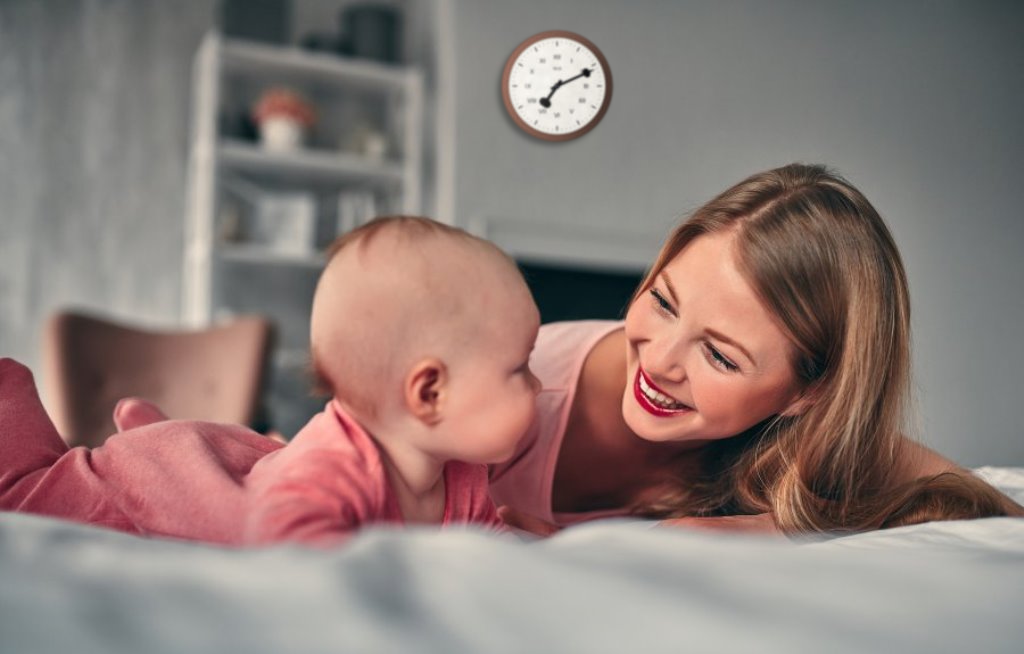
7:11
